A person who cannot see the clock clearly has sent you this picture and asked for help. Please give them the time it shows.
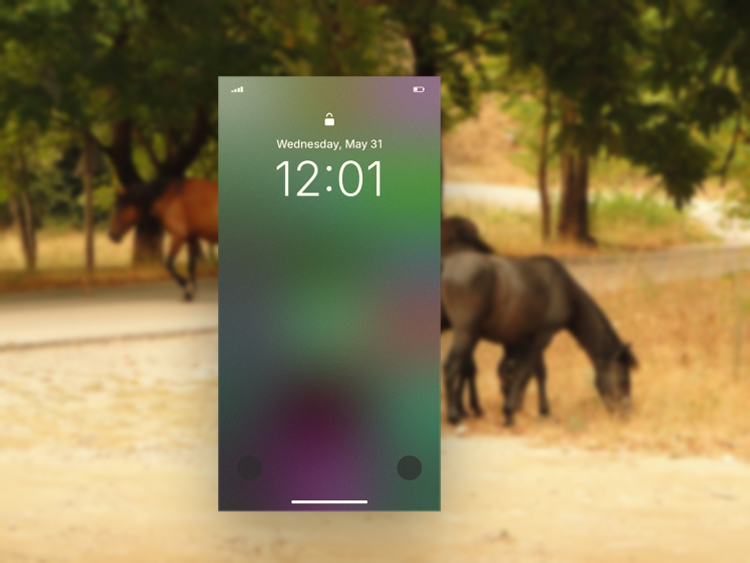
12:01
